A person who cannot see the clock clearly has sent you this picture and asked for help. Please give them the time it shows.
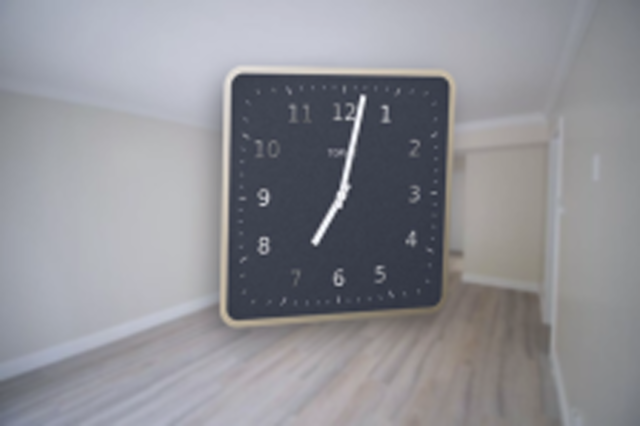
7:02
